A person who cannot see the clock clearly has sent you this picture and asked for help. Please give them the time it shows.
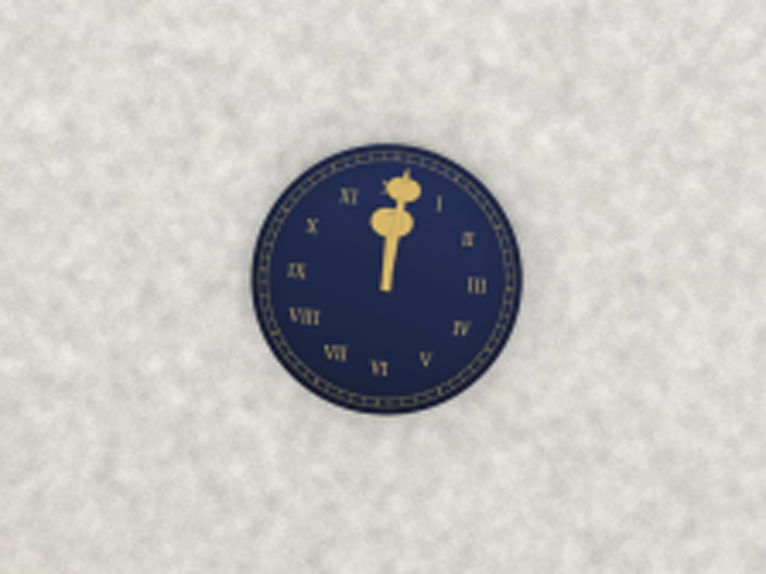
12:01
